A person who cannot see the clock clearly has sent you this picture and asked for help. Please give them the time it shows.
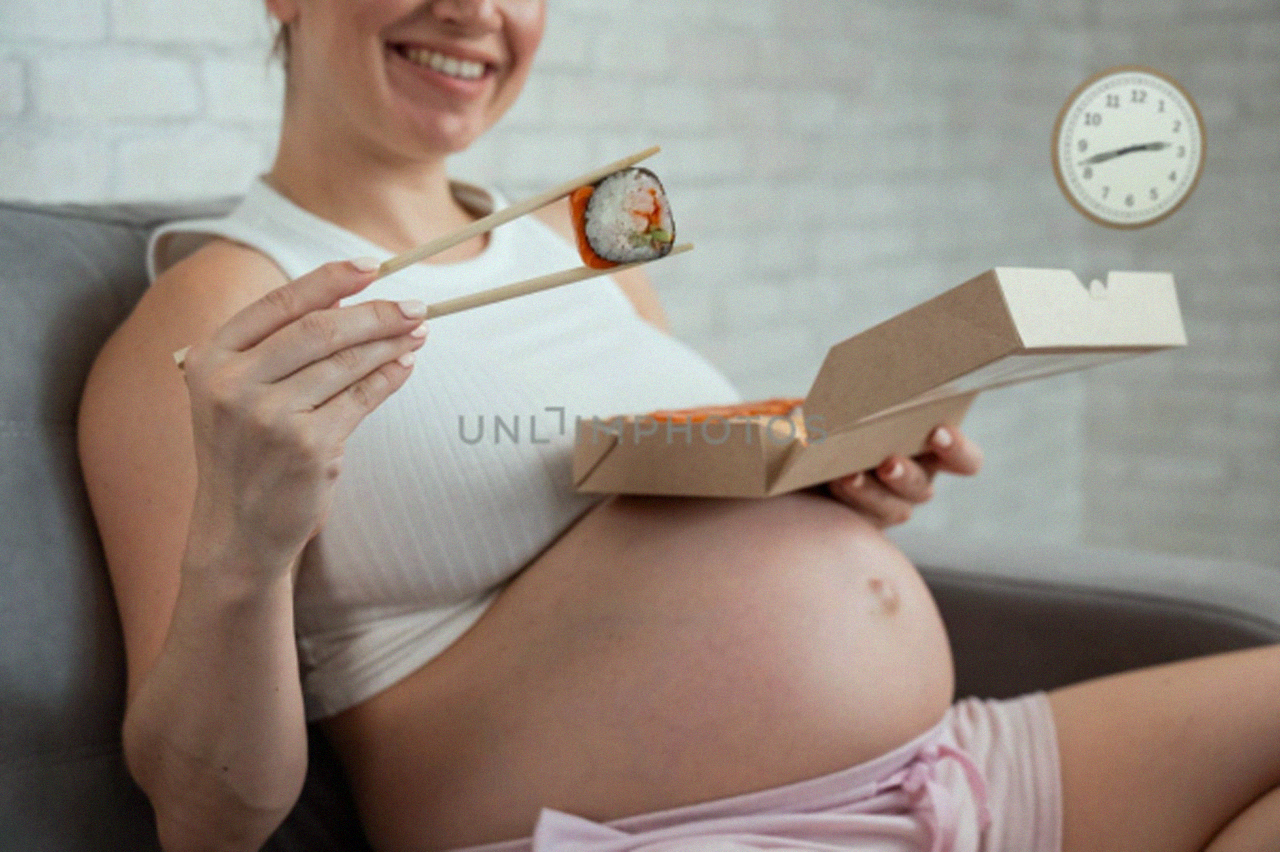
2:42
